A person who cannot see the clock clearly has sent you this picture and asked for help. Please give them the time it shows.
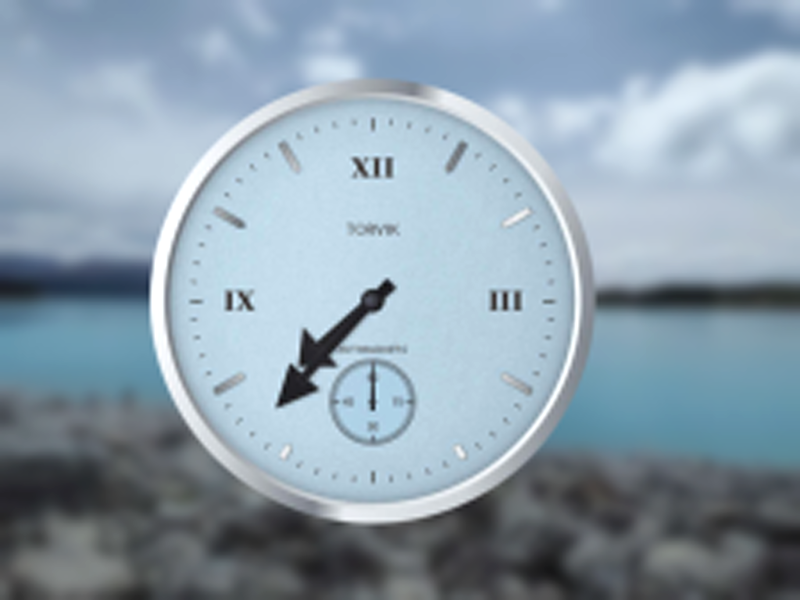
7:37
